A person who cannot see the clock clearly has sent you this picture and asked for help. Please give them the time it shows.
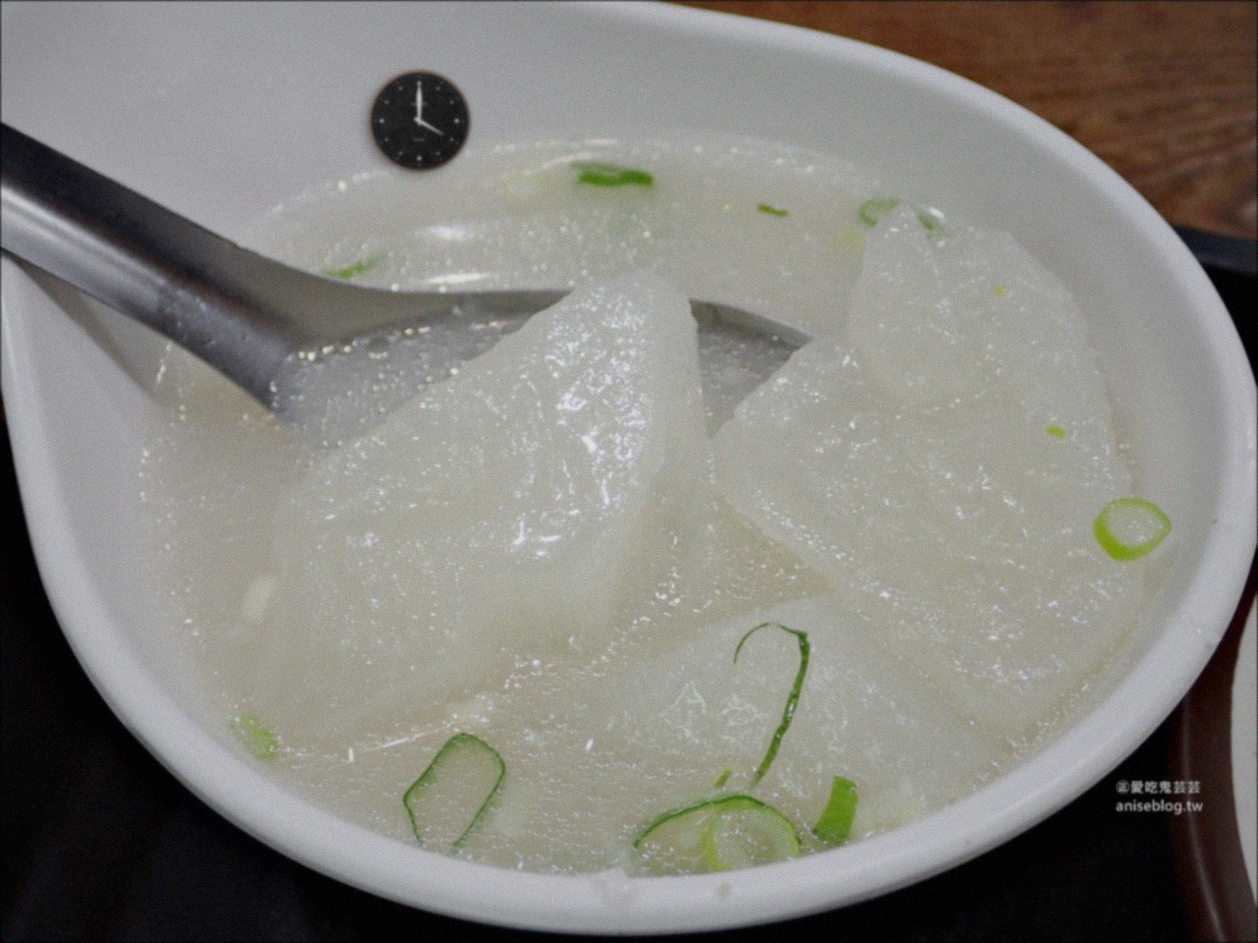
4:00
